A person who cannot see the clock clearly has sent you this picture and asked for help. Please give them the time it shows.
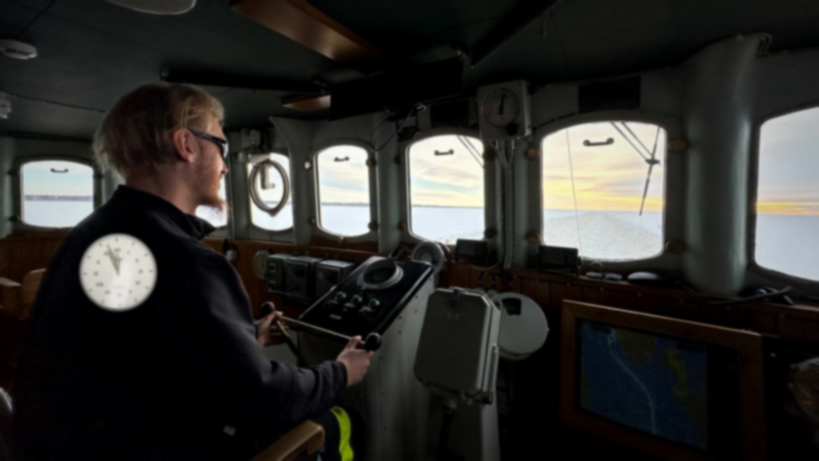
11:57
